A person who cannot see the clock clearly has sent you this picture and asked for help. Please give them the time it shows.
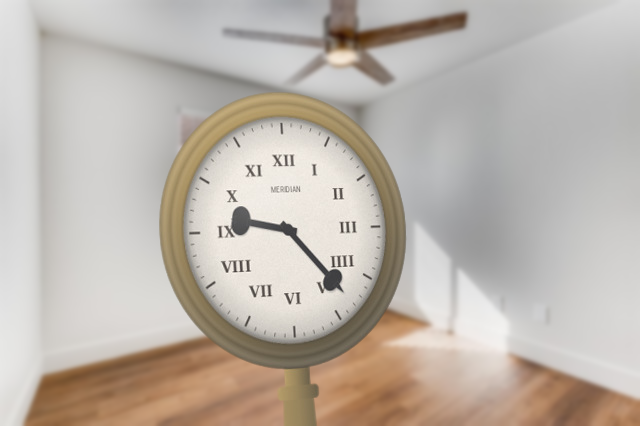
9:23
